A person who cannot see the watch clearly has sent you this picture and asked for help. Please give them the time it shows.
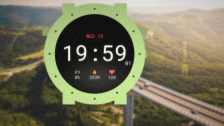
19:59
